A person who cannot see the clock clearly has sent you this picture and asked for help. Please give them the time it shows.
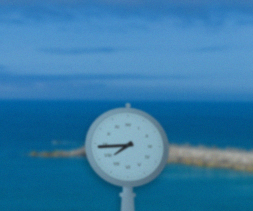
7:44
